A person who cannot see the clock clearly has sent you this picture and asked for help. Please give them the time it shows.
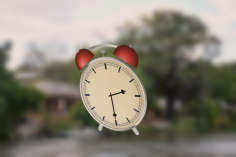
2:30
